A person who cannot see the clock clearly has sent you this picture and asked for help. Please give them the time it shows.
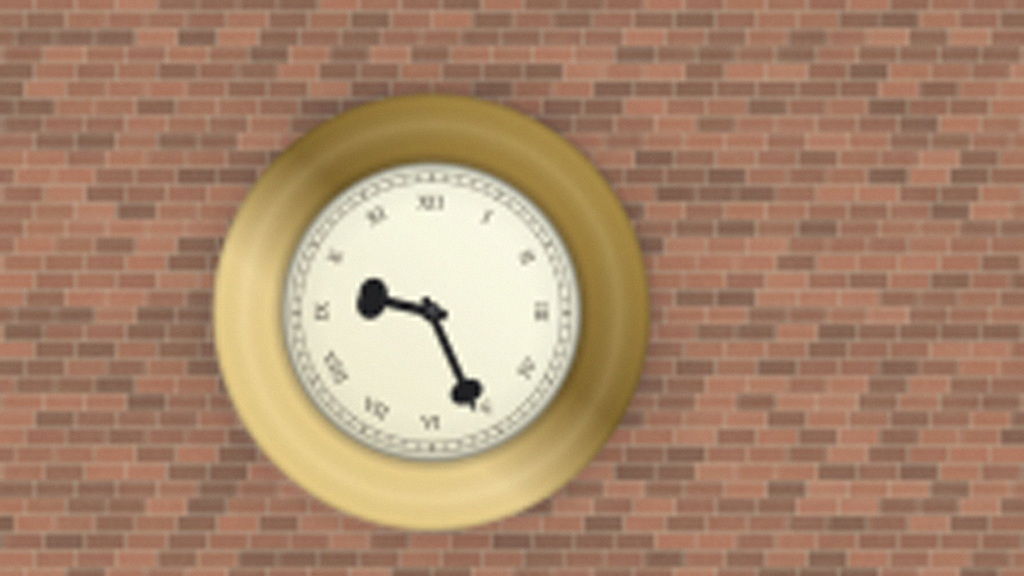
9:26
